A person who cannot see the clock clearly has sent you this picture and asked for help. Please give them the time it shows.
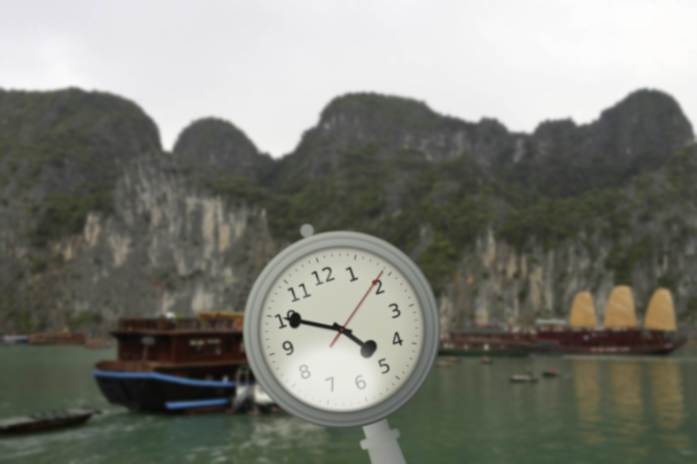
4:50:09
